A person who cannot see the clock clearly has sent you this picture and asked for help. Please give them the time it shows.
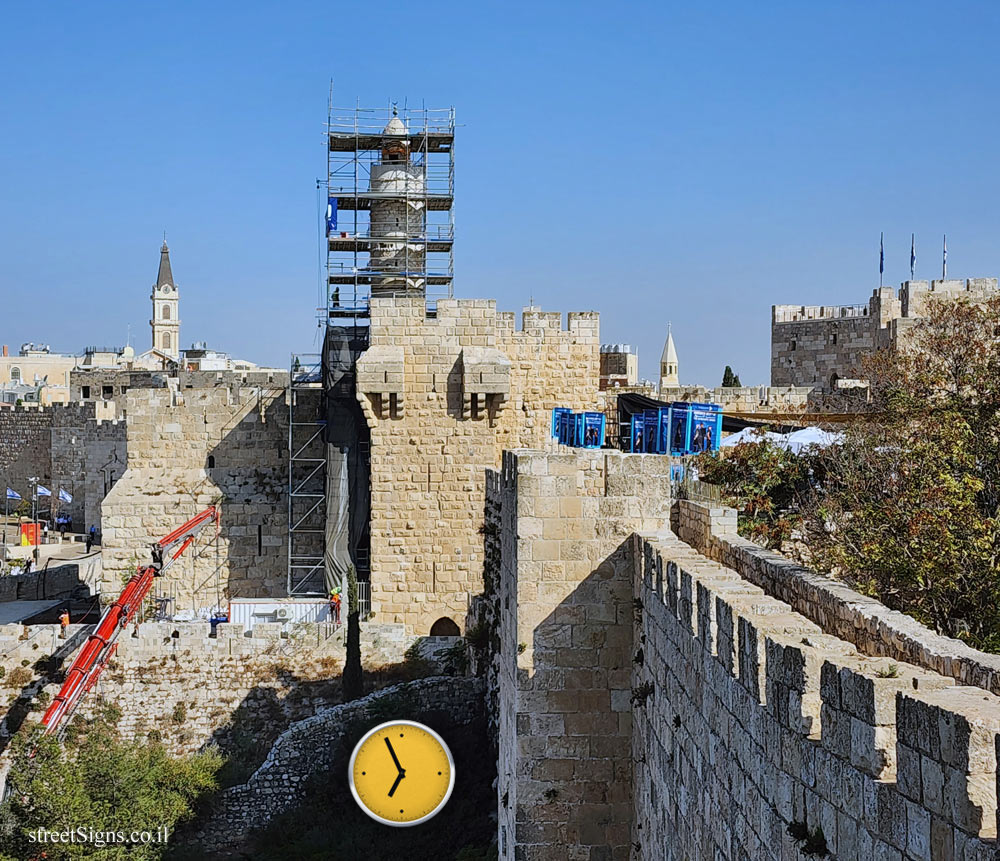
6:56
